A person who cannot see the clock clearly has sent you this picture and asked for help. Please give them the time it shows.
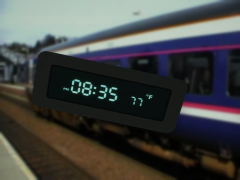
8:35
